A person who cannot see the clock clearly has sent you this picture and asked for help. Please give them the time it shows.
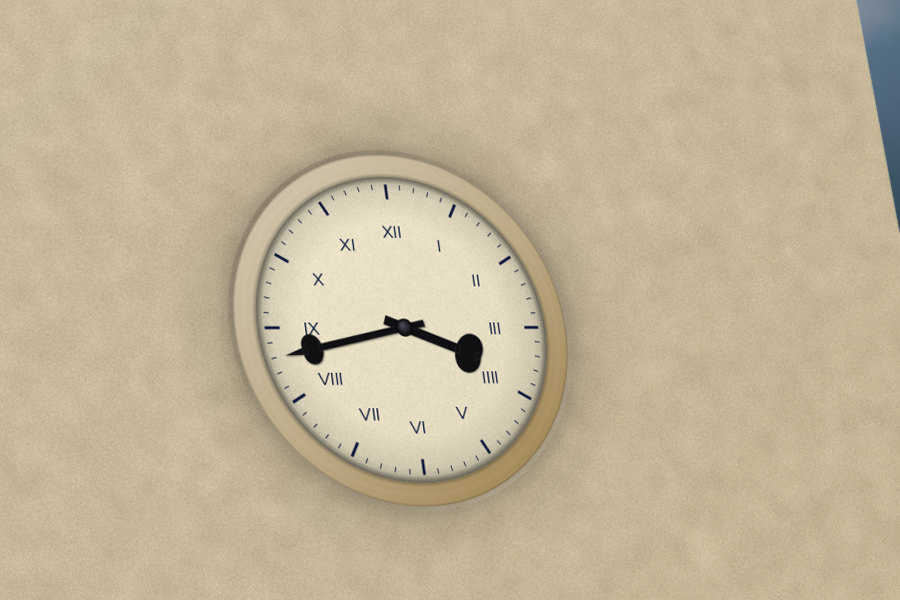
3:43
